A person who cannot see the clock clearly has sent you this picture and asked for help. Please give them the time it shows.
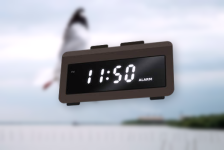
11:50
